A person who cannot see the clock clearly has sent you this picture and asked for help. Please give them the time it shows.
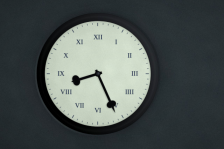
8:26
